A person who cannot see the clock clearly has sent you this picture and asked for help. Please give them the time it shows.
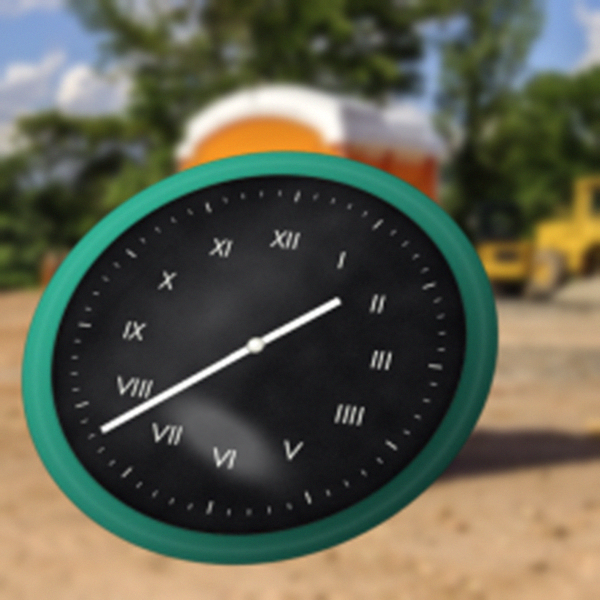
1:38
